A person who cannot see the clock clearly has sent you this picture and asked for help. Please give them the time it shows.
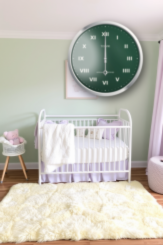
6:00
